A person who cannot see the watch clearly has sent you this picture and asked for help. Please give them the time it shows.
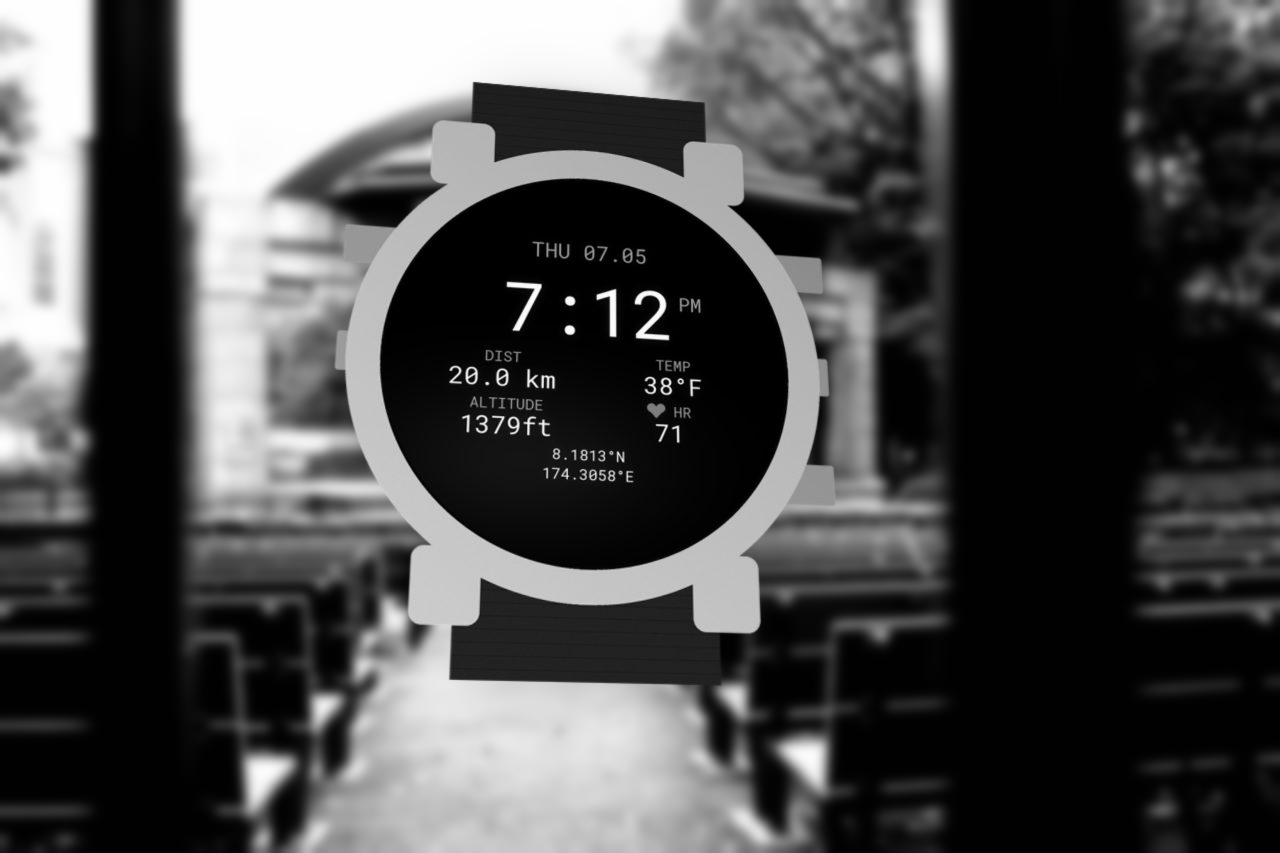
7:12
